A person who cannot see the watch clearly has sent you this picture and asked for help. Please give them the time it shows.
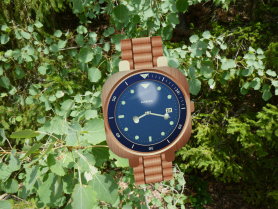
8:18
